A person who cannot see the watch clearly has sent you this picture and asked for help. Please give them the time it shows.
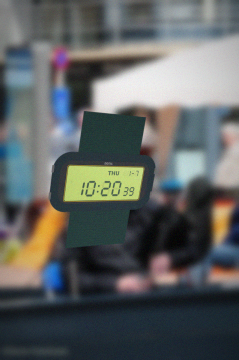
10:20:39
